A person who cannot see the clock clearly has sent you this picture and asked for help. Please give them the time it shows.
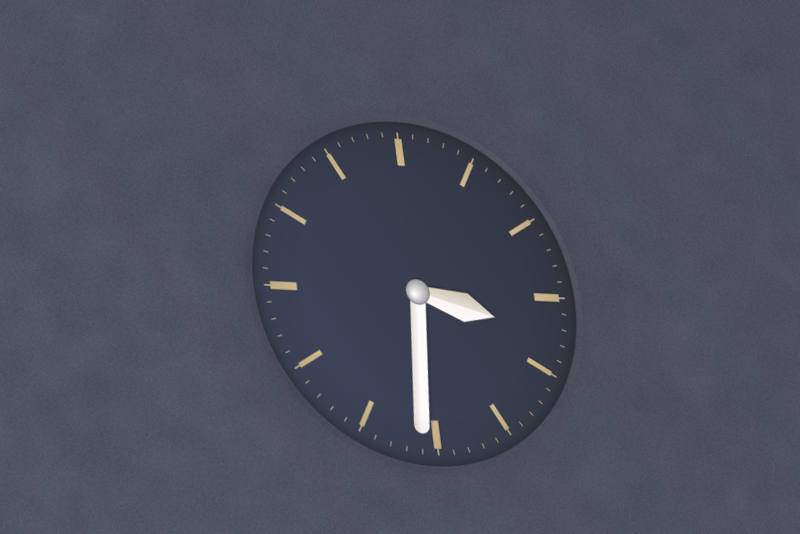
3:31
